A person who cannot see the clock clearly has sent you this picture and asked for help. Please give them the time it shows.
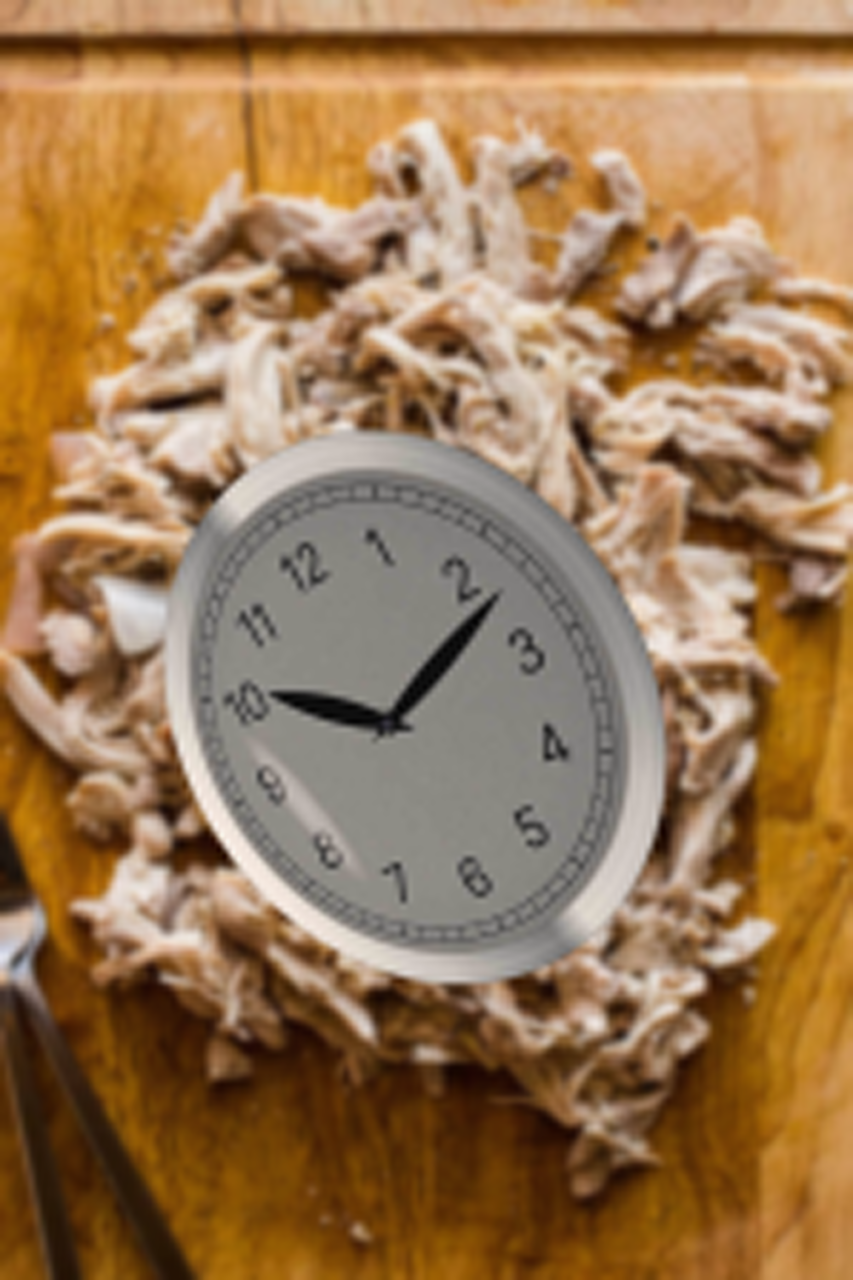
10:12
